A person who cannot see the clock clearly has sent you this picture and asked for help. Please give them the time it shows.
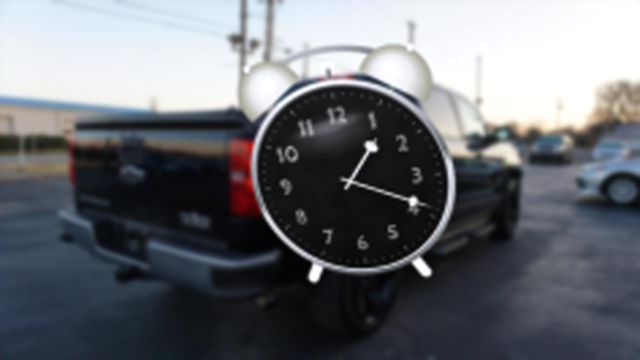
1:19
